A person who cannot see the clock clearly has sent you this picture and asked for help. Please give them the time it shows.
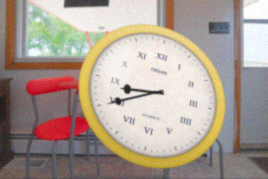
8:40
